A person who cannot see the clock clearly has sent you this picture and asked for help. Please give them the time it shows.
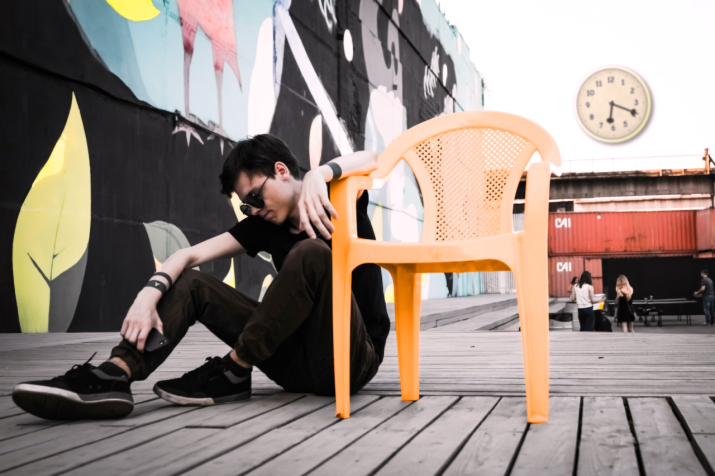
6:19
